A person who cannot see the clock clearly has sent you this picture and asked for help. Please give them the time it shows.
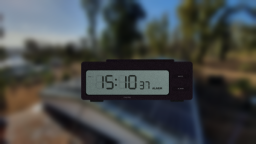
15:10:37
